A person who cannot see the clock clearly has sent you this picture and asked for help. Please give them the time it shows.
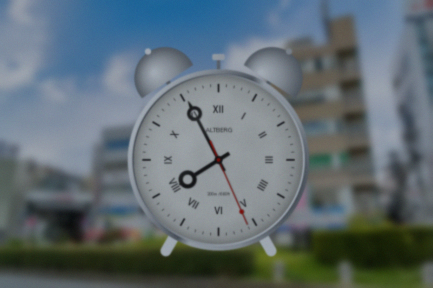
7:55:26
